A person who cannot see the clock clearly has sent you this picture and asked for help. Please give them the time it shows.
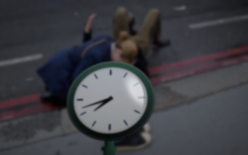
7:42
